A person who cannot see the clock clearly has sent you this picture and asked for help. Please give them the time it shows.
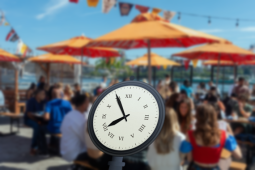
7:55
